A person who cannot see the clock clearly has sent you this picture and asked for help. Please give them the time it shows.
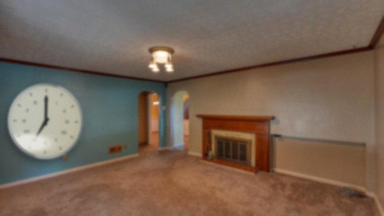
7:00
